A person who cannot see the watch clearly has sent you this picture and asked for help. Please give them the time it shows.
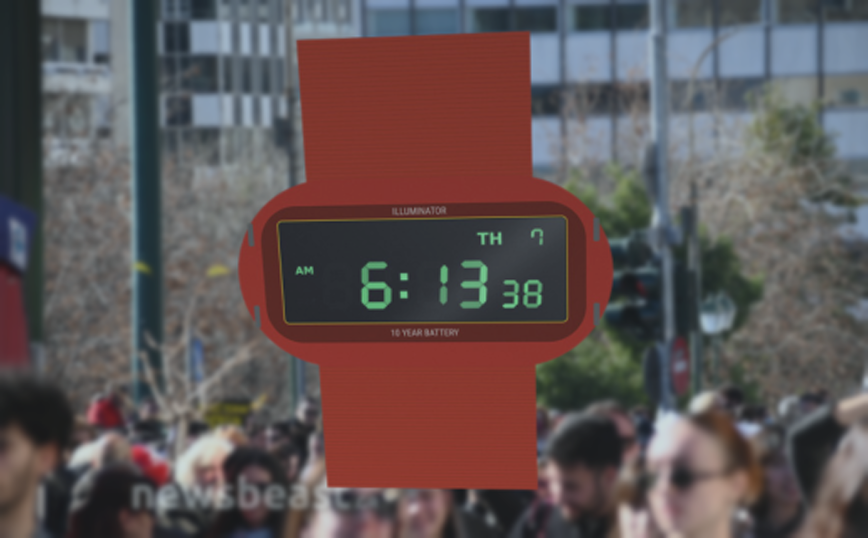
6:13:38
